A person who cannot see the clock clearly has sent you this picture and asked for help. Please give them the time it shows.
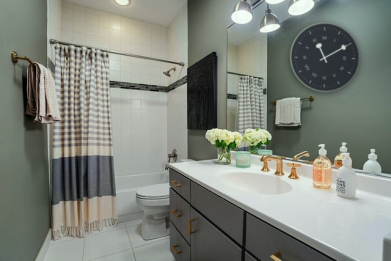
11:10
